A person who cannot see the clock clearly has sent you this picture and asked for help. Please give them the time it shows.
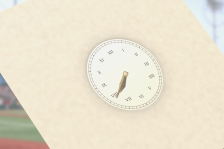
7:39
